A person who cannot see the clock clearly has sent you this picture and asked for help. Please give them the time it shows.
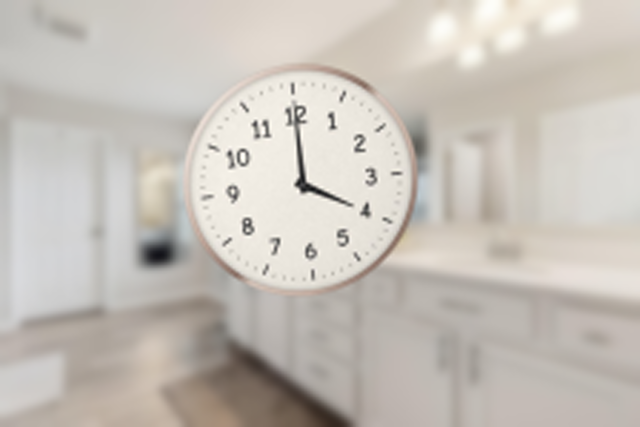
4:00
